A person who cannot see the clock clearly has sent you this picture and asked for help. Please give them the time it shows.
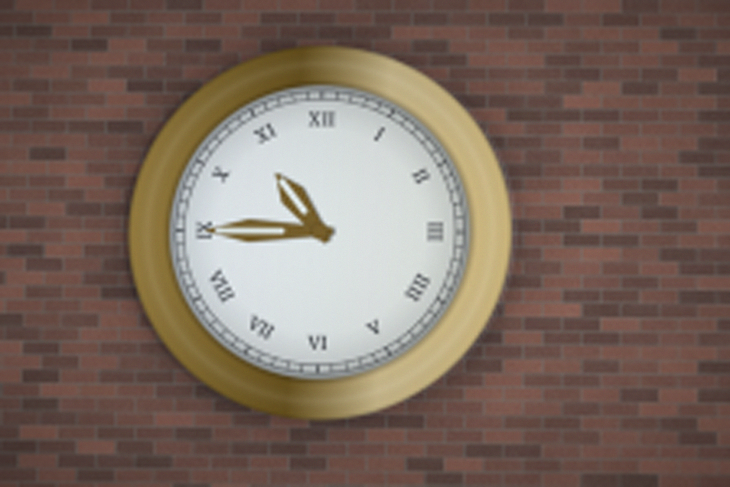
10:45
